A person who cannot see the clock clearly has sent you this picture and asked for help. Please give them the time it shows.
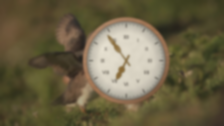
6:54
